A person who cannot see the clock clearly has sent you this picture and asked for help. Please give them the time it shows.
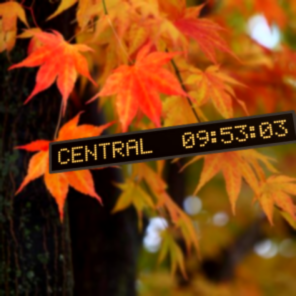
9:53:03
